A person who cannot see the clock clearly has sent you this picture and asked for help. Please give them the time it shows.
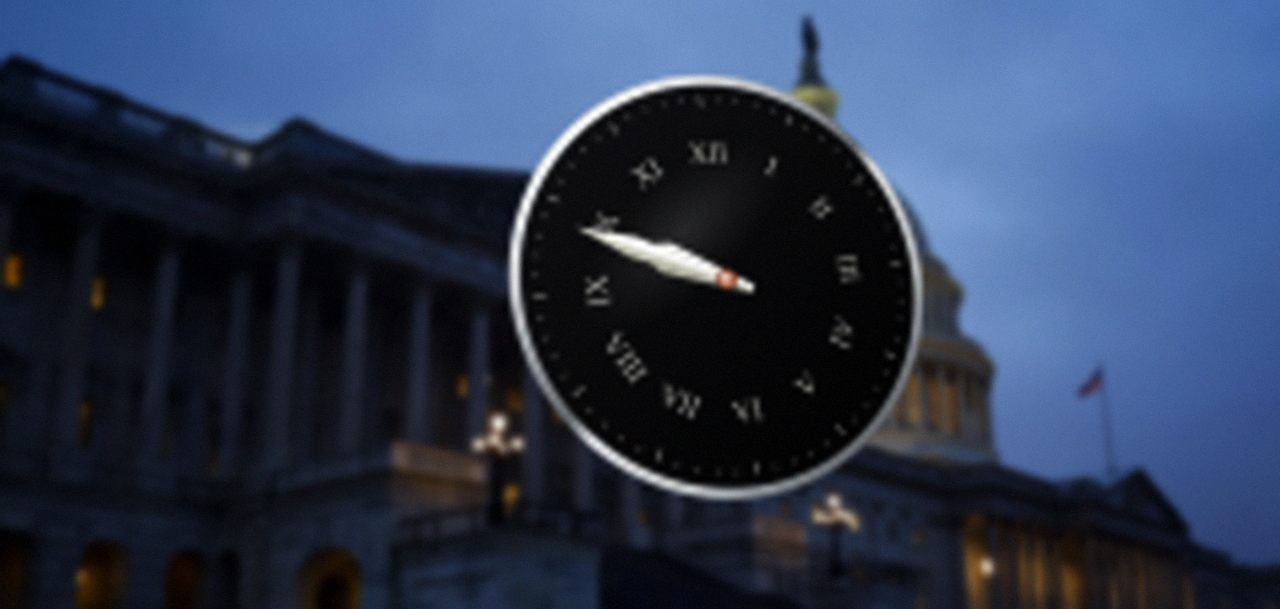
9:49
